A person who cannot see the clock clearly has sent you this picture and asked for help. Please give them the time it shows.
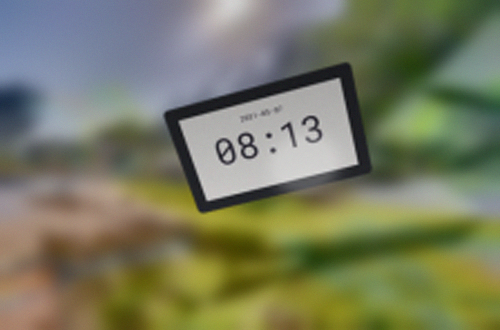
8:13
